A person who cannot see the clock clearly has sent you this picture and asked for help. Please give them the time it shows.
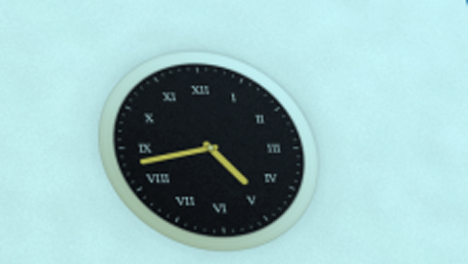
4:43
